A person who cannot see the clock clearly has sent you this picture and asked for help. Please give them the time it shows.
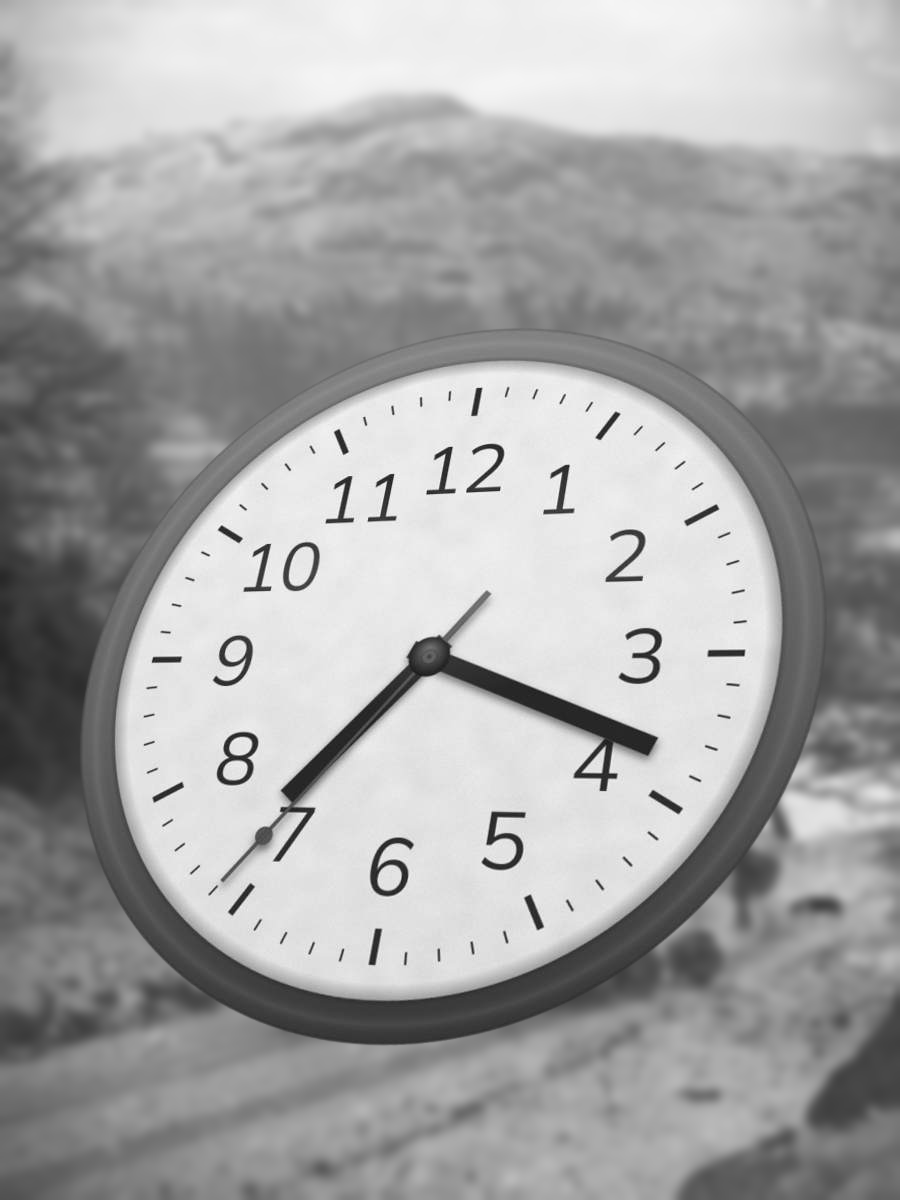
7:18:36
